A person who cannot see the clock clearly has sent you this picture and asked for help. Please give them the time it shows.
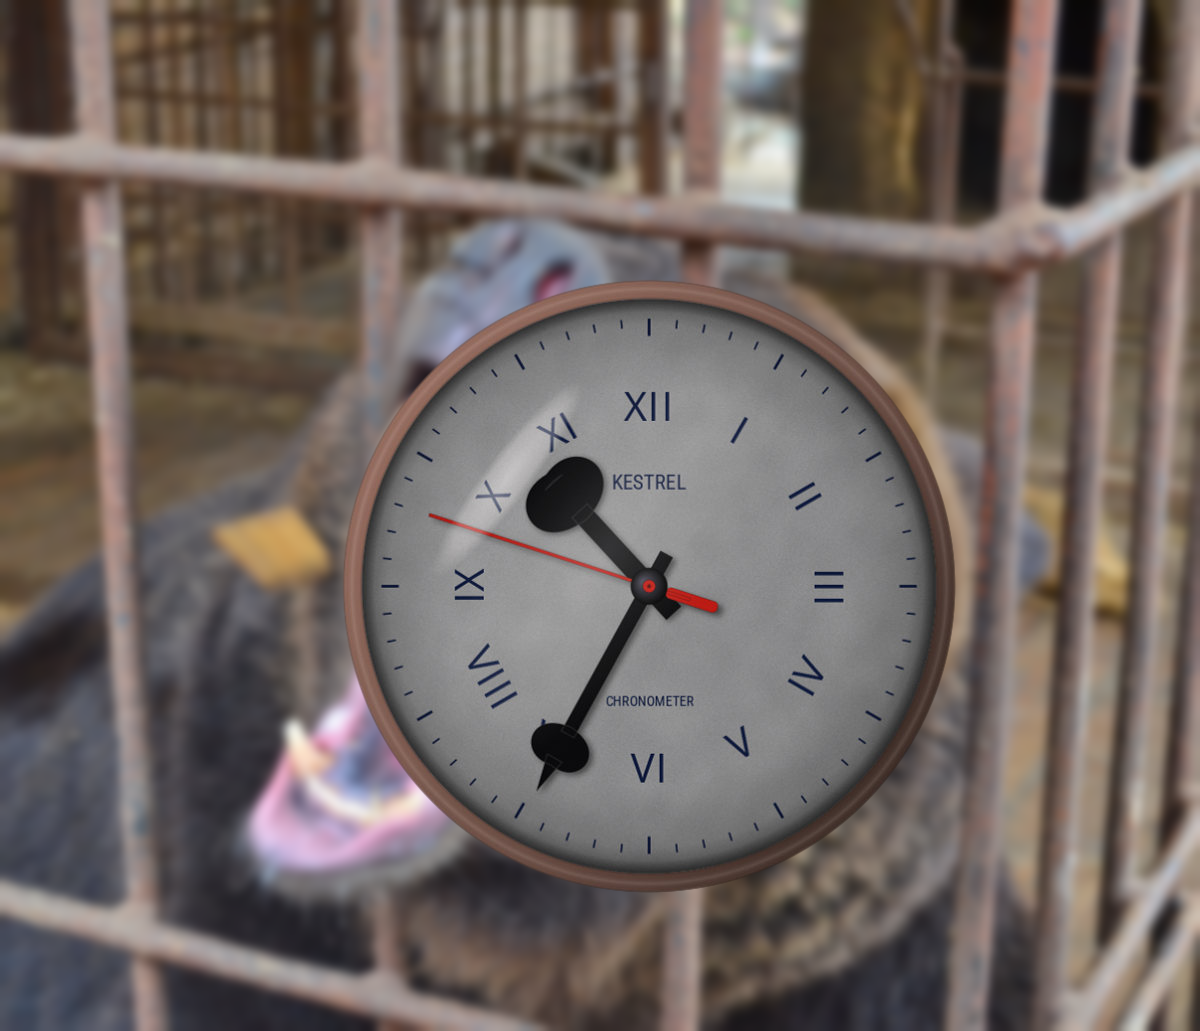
10:34:48
